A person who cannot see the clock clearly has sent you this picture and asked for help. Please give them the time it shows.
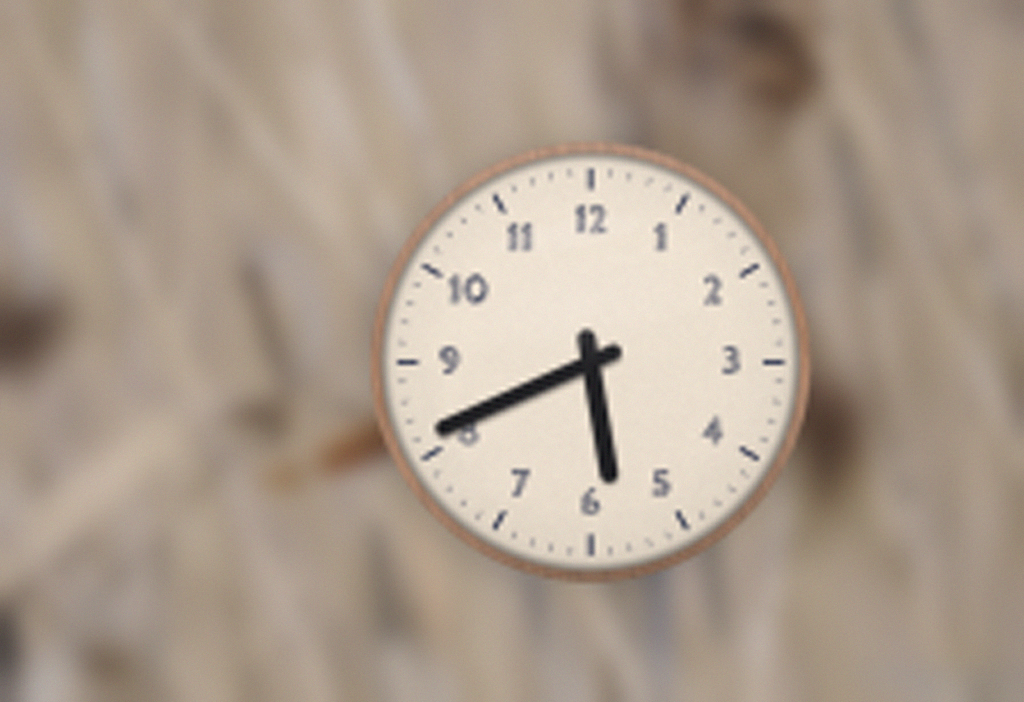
5:41
